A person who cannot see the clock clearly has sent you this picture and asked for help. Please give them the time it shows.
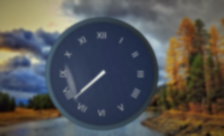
7:38
